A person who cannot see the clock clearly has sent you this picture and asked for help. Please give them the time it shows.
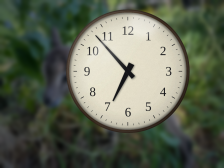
6:53
